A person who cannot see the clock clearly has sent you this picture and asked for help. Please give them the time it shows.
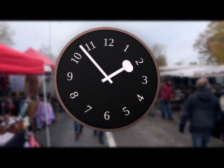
1:53
